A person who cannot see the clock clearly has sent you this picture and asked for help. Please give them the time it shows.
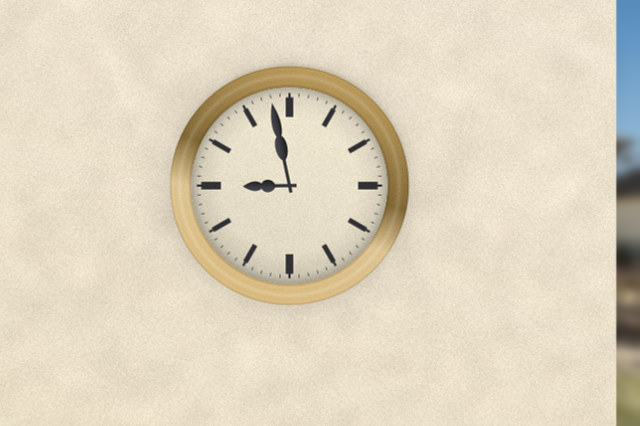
8:58
